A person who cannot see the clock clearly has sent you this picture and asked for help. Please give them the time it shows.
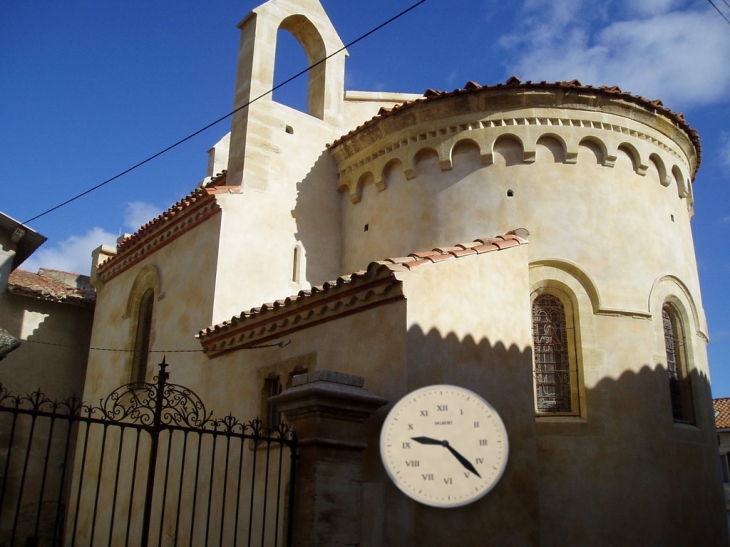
9:23
